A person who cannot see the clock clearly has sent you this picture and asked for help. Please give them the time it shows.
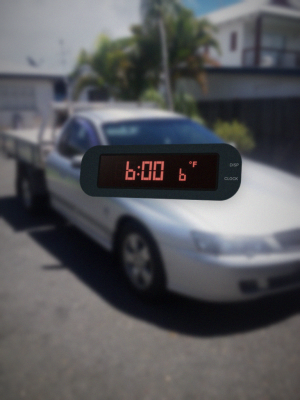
6:00
